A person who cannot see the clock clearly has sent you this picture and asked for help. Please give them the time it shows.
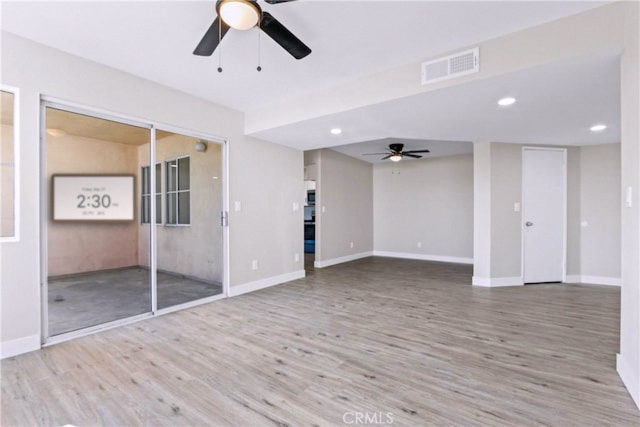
2:30
